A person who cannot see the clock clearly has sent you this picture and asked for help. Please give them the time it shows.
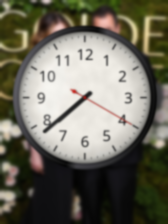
7:38:20
